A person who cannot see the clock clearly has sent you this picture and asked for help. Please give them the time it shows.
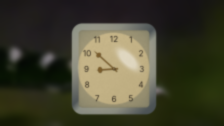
8:52
